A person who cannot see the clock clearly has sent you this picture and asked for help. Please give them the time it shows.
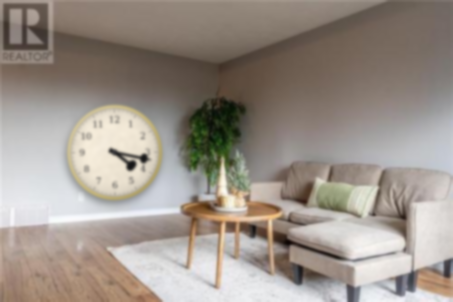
4:17
